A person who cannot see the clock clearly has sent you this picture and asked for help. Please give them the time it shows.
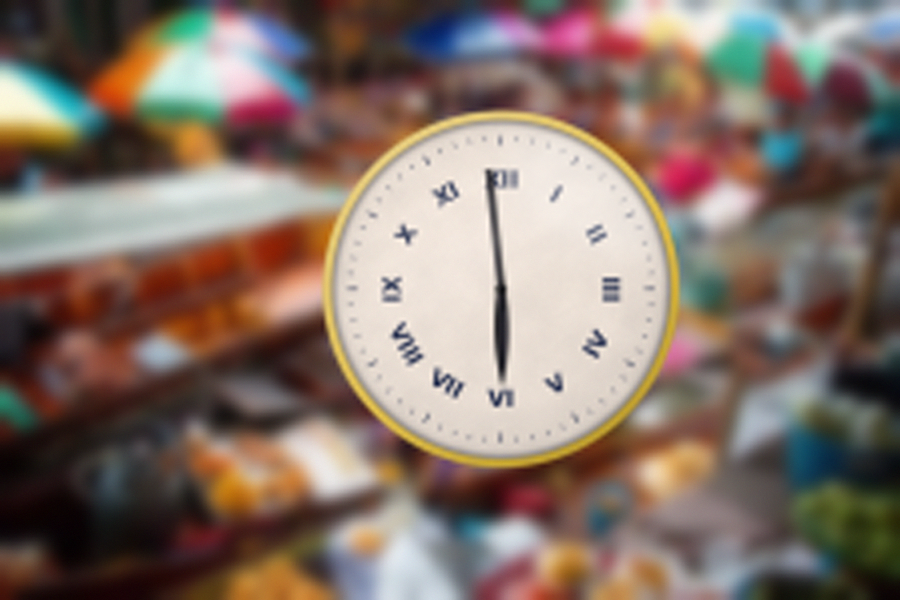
5:59
